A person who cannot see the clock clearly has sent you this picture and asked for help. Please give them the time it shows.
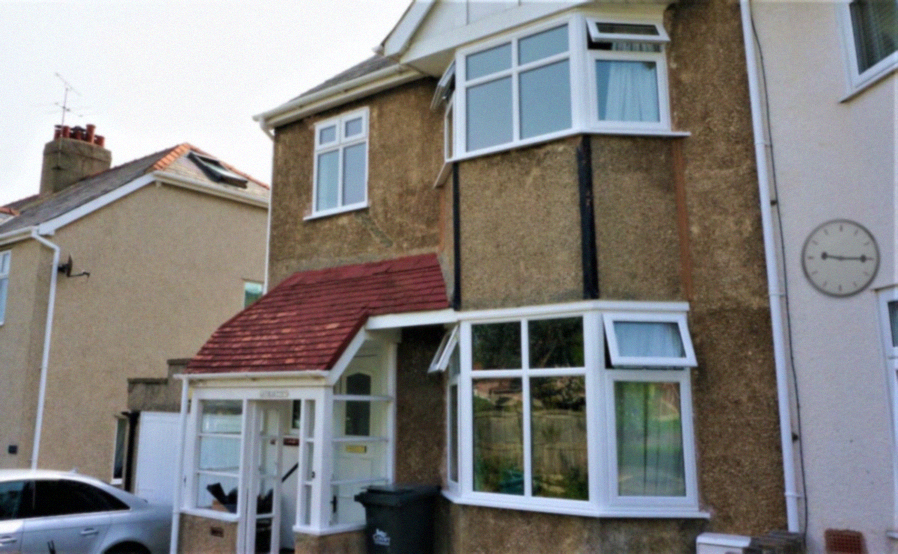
9:15
